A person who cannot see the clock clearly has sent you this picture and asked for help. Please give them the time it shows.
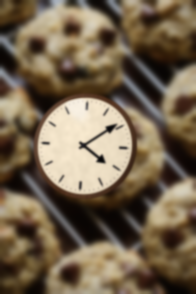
4:09
